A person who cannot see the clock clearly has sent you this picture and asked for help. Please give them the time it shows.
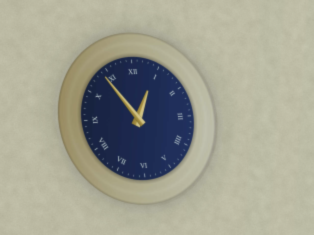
12:54
